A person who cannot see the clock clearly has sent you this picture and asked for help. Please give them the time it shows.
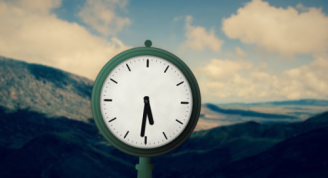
5:31
